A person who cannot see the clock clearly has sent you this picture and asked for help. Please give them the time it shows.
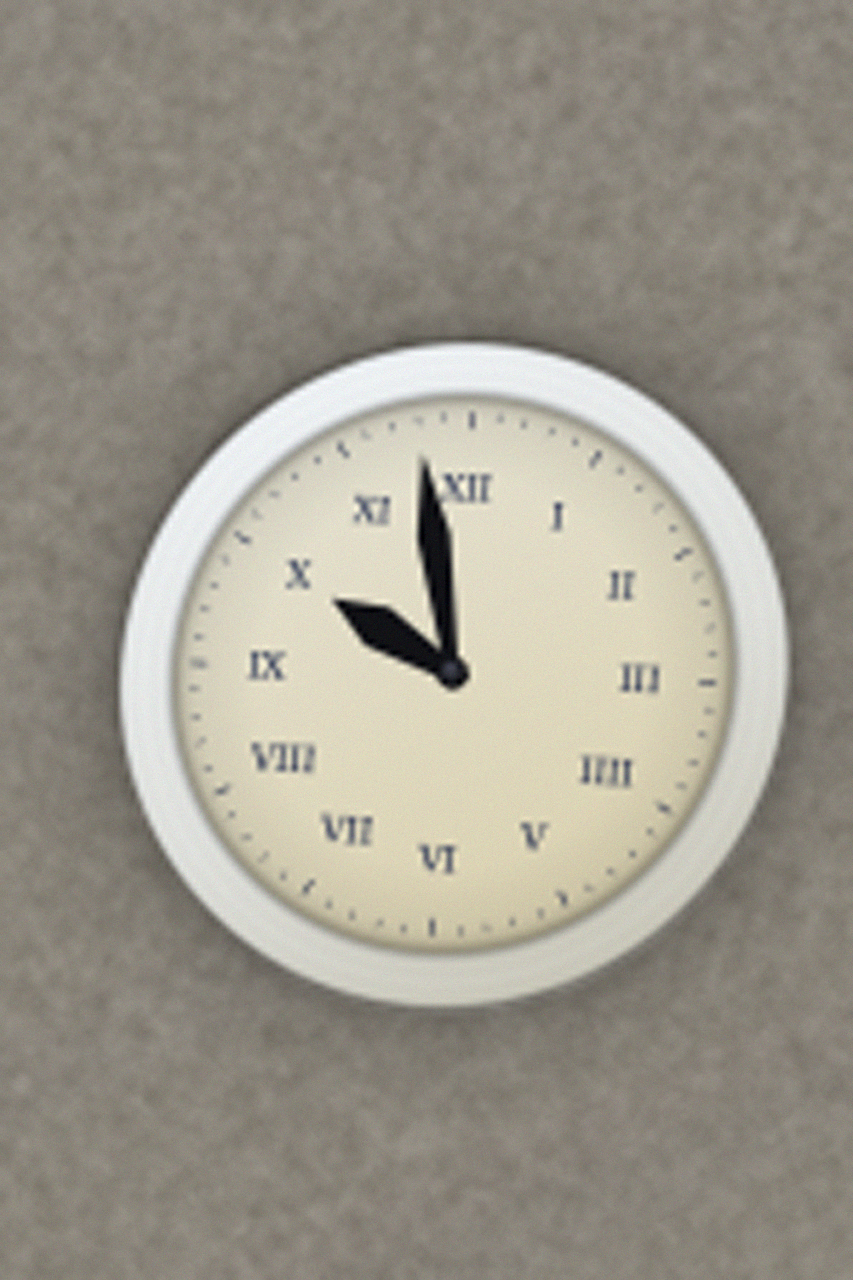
9:58
